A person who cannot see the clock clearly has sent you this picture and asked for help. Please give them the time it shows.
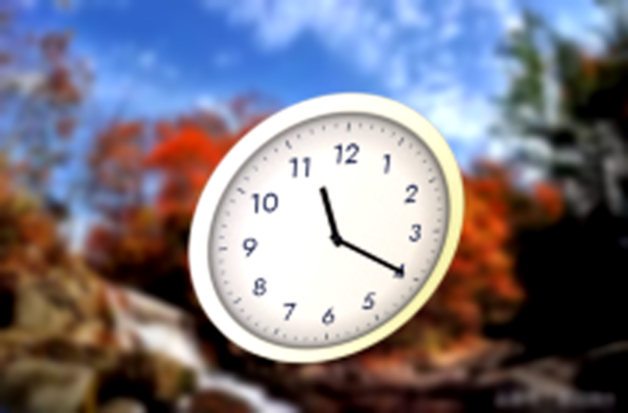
11:20
